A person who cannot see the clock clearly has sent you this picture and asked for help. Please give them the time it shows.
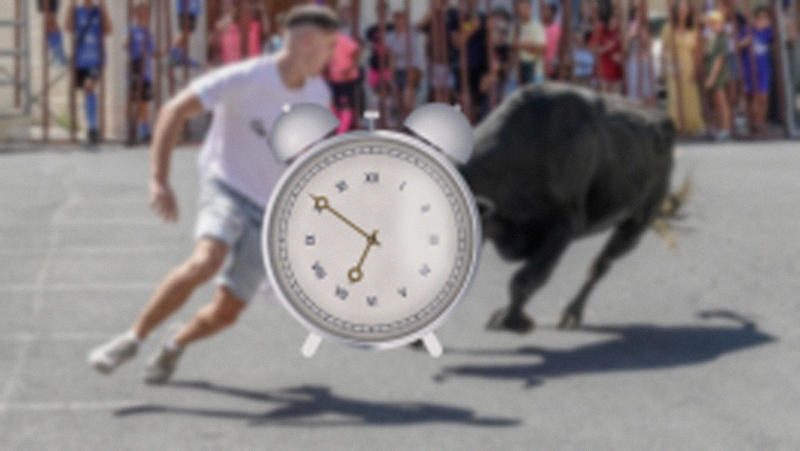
6:51
